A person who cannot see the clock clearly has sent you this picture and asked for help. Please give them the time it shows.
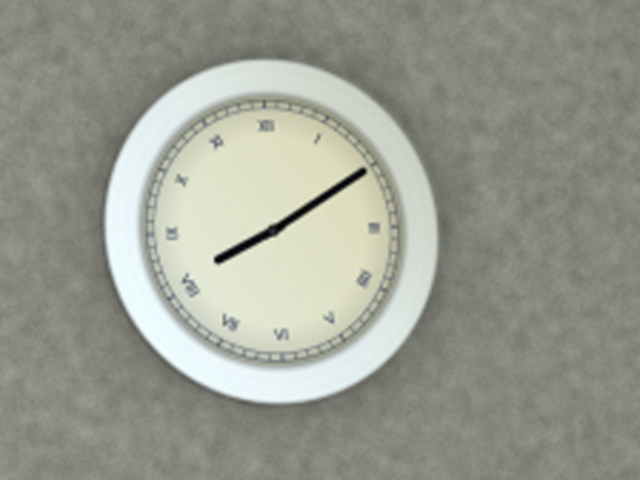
8:10
